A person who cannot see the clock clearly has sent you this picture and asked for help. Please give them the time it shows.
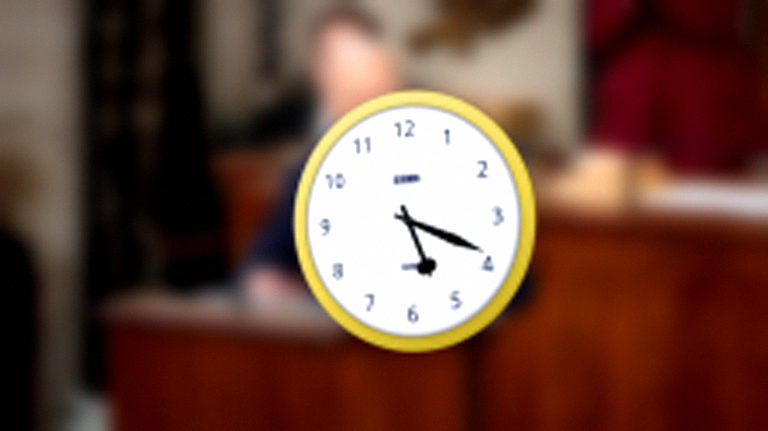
5:19
